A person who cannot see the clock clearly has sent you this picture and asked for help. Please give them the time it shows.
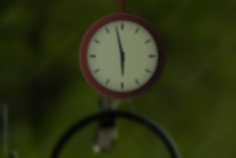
5:58
